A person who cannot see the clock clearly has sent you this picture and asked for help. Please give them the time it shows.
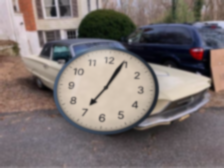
7:04
